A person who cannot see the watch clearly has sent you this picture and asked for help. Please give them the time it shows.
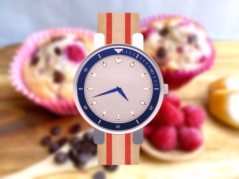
4:42
